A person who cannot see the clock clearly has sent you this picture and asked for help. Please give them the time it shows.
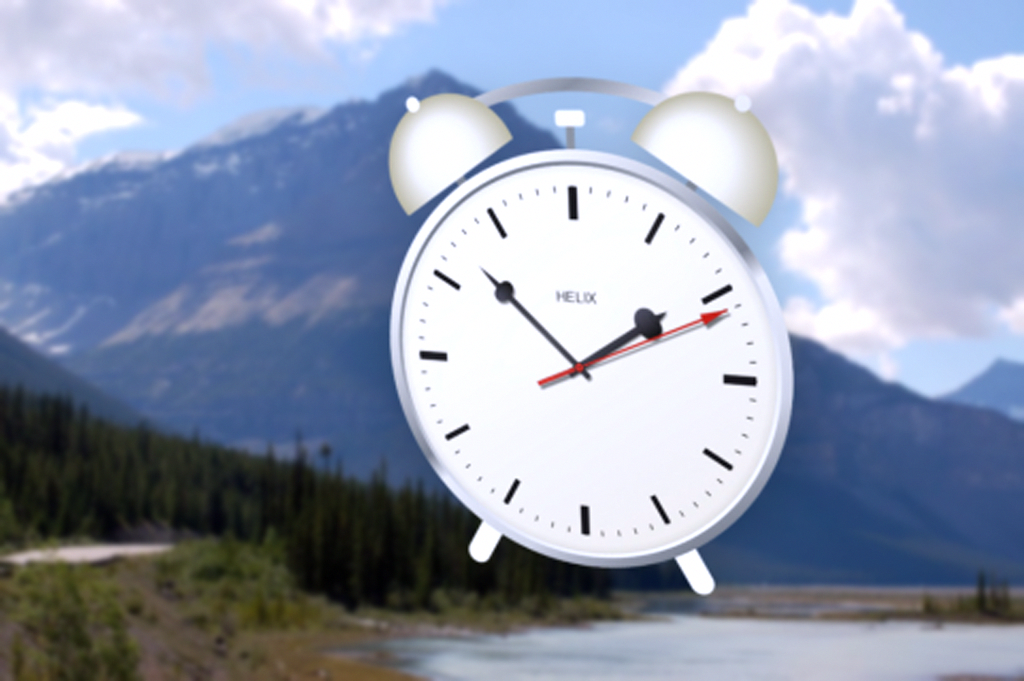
1:52:11
